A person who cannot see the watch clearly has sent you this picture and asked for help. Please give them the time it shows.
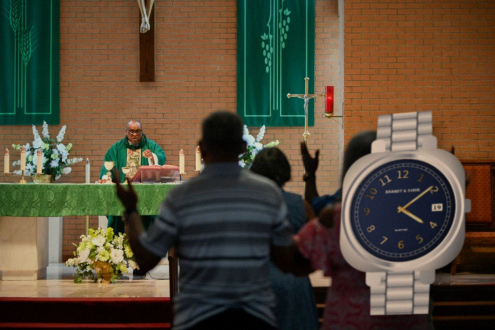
4:09
